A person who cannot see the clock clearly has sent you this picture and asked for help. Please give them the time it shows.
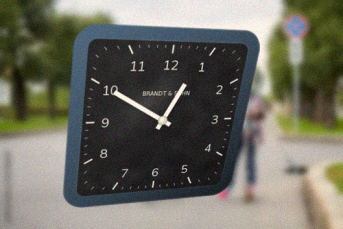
12:50
